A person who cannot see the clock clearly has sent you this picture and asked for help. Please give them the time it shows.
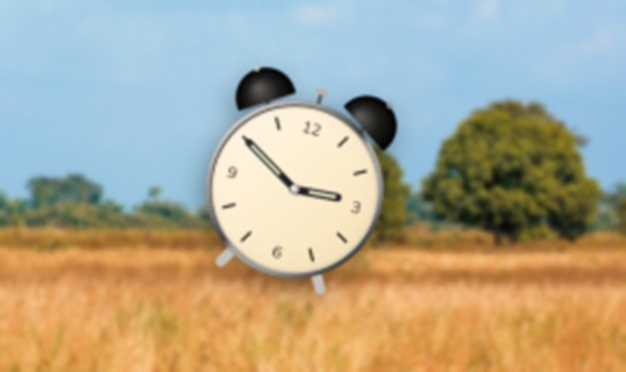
2:50
